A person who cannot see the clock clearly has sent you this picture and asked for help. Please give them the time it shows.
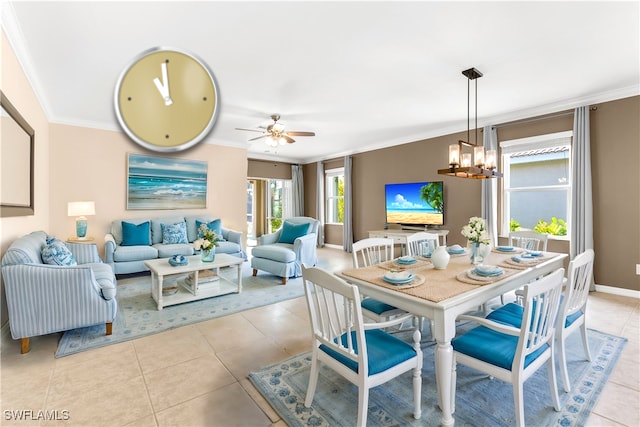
10:59
